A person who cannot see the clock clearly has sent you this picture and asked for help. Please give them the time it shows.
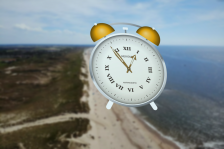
12:54
